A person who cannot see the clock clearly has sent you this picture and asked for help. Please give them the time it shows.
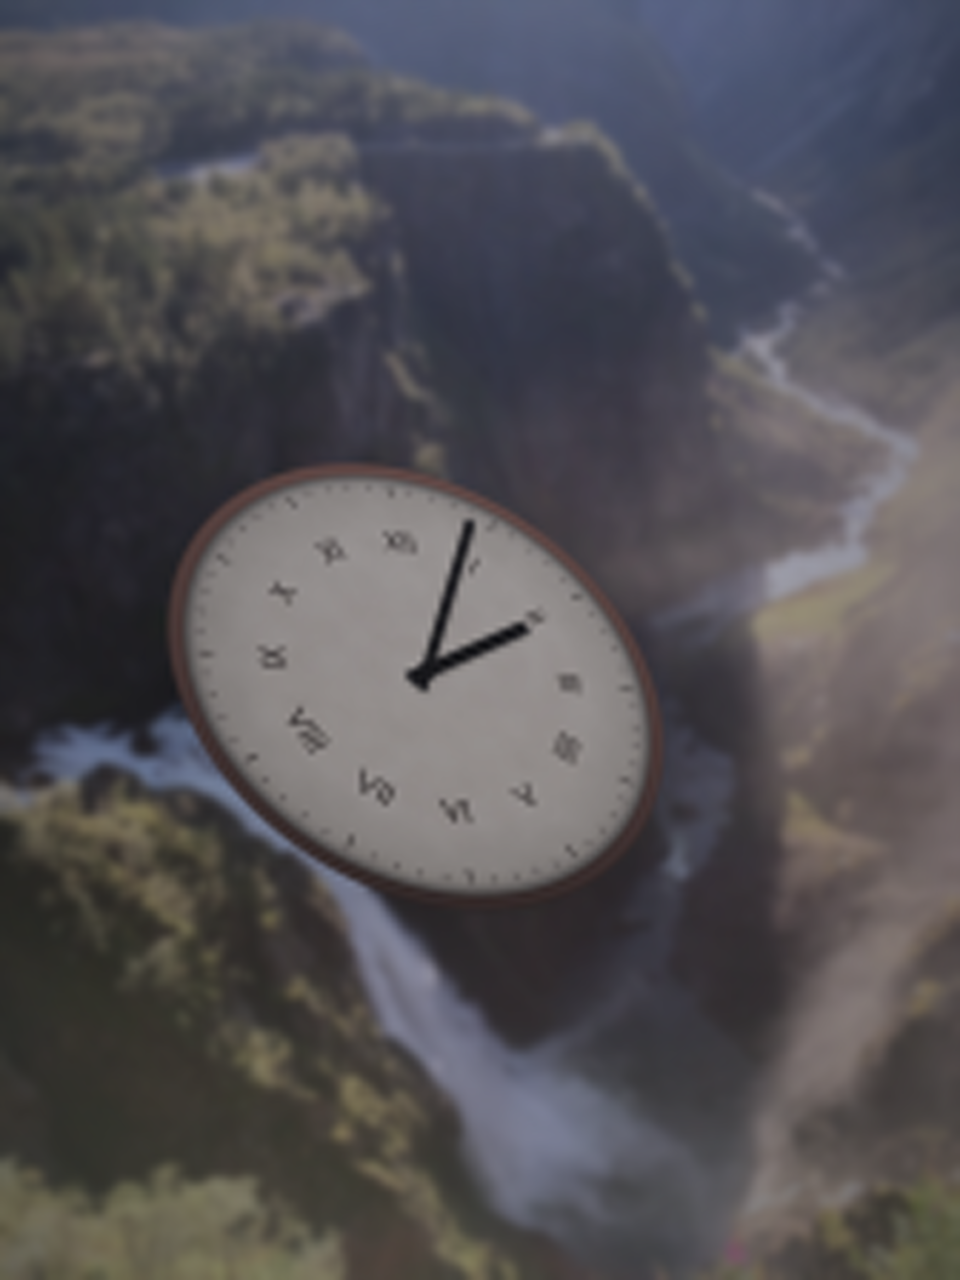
2:04
